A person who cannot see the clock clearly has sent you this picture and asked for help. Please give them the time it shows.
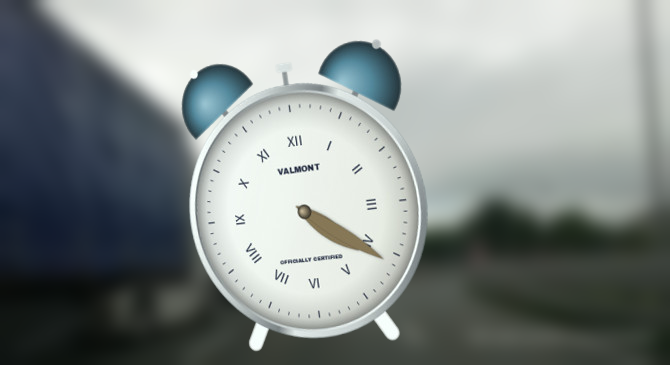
4:21
